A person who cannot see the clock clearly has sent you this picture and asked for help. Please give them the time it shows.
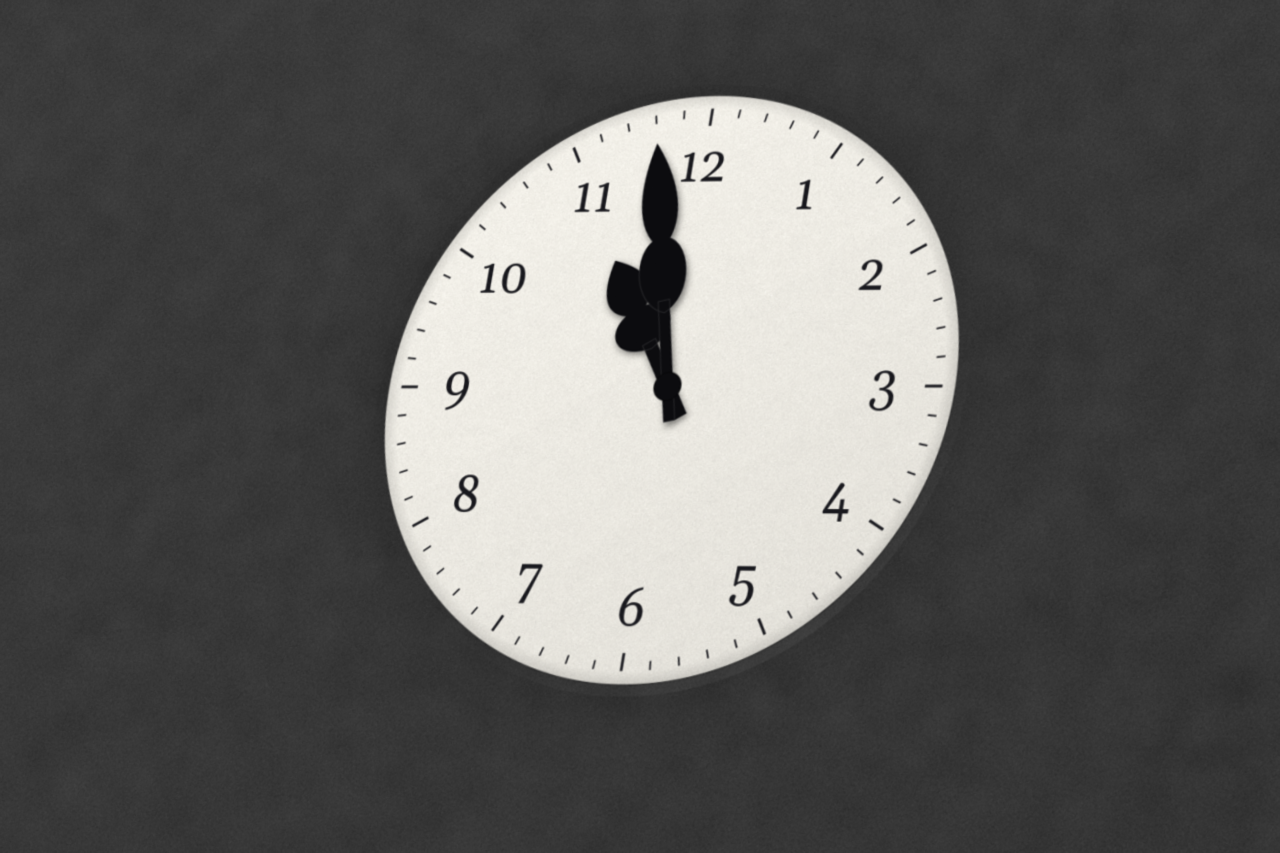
10:58
